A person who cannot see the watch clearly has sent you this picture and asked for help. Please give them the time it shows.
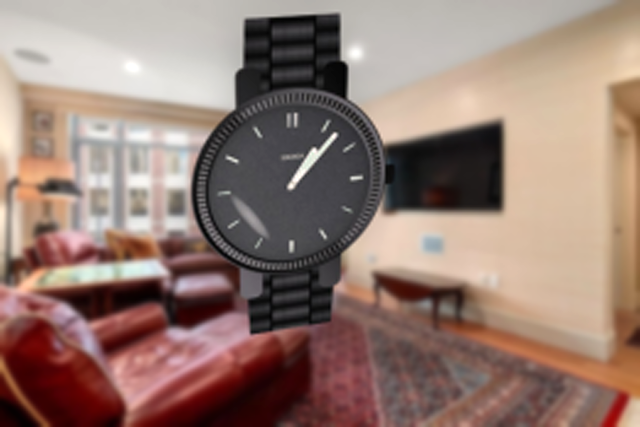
1:07
